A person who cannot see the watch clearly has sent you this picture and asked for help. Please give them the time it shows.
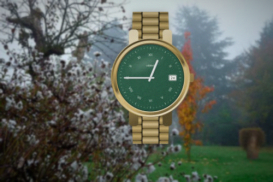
12:45
